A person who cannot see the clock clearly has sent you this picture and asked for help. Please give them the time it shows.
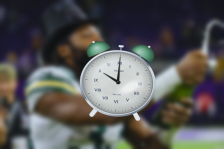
10:00
